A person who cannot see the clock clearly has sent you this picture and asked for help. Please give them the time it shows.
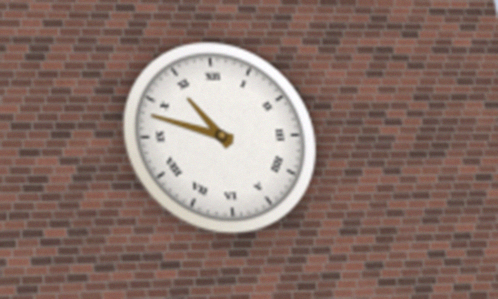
10:48
